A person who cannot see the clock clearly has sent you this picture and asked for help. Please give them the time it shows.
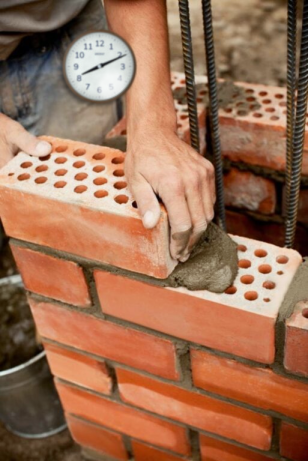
8:11
